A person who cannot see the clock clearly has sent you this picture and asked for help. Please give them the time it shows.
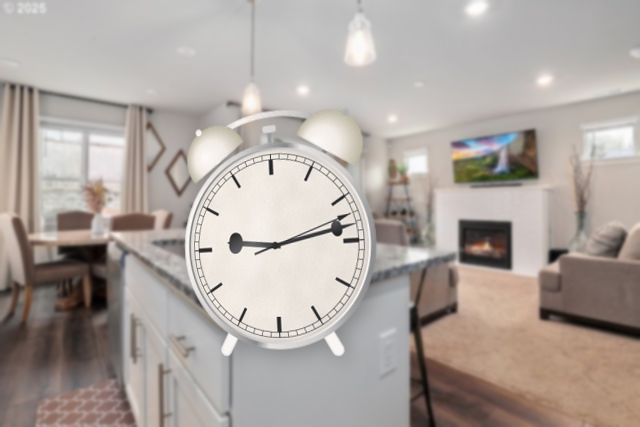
9:13:12
